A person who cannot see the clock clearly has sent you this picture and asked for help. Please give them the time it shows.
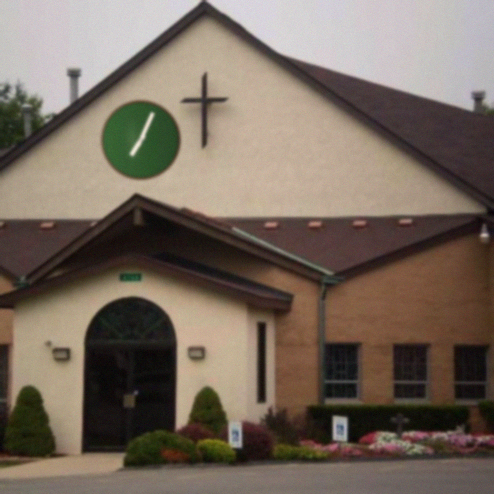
7:04
